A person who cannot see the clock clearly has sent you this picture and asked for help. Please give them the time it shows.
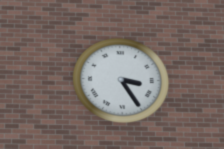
3:25
